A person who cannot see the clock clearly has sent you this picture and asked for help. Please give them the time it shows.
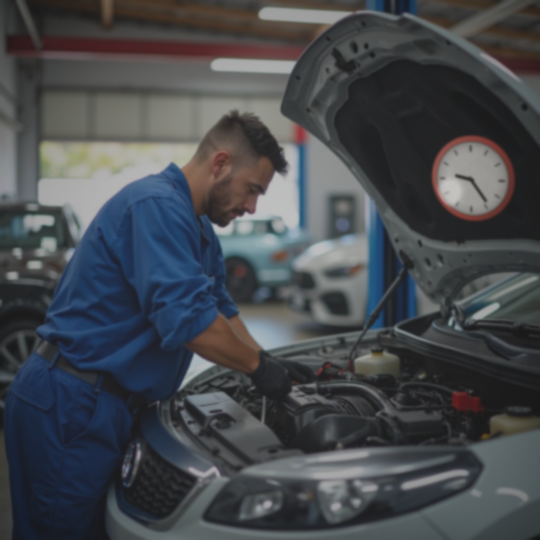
9:24
